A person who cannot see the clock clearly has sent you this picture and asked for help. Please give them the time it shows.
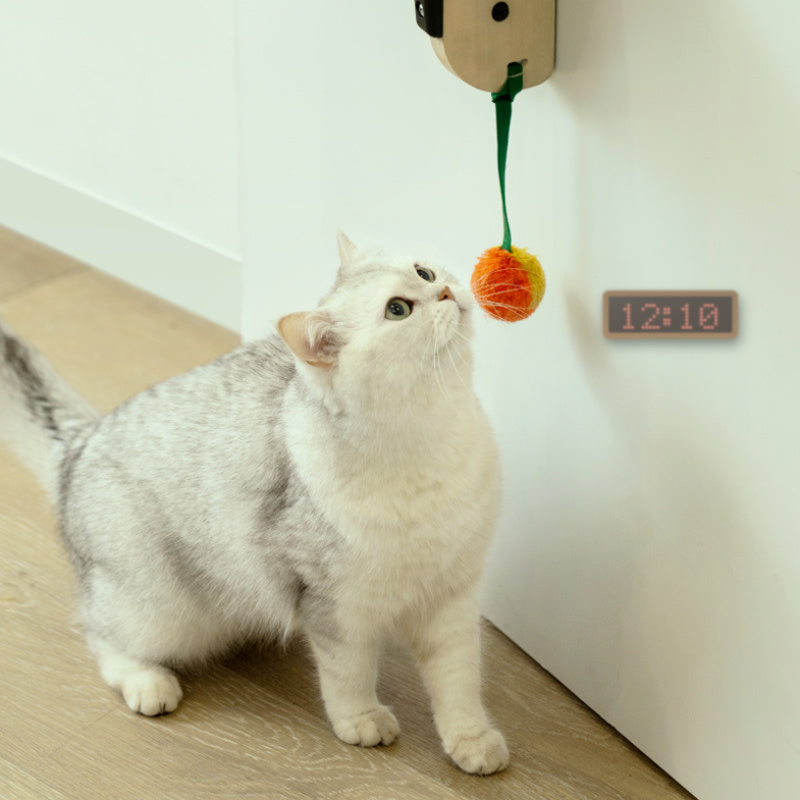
12:10
